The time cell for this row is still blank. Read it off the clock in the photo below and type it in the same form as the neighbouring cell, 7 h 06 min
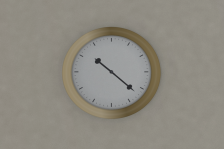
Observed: 10 h 22 min
